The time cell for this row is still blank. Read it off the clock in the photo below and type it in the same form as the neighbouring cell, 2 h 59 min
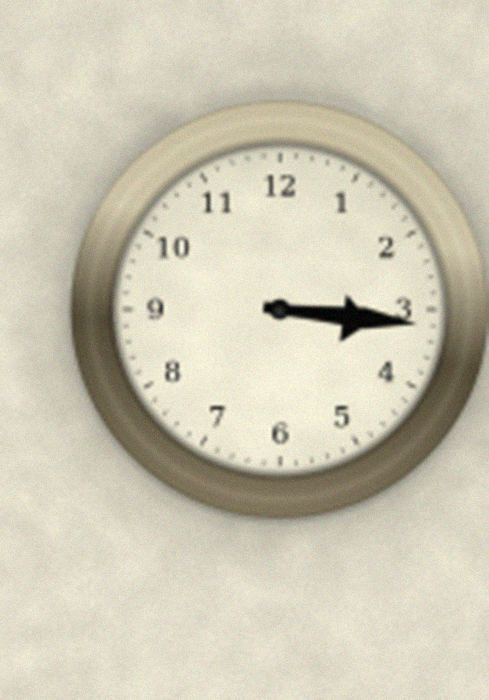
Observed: 3 h 16 min
